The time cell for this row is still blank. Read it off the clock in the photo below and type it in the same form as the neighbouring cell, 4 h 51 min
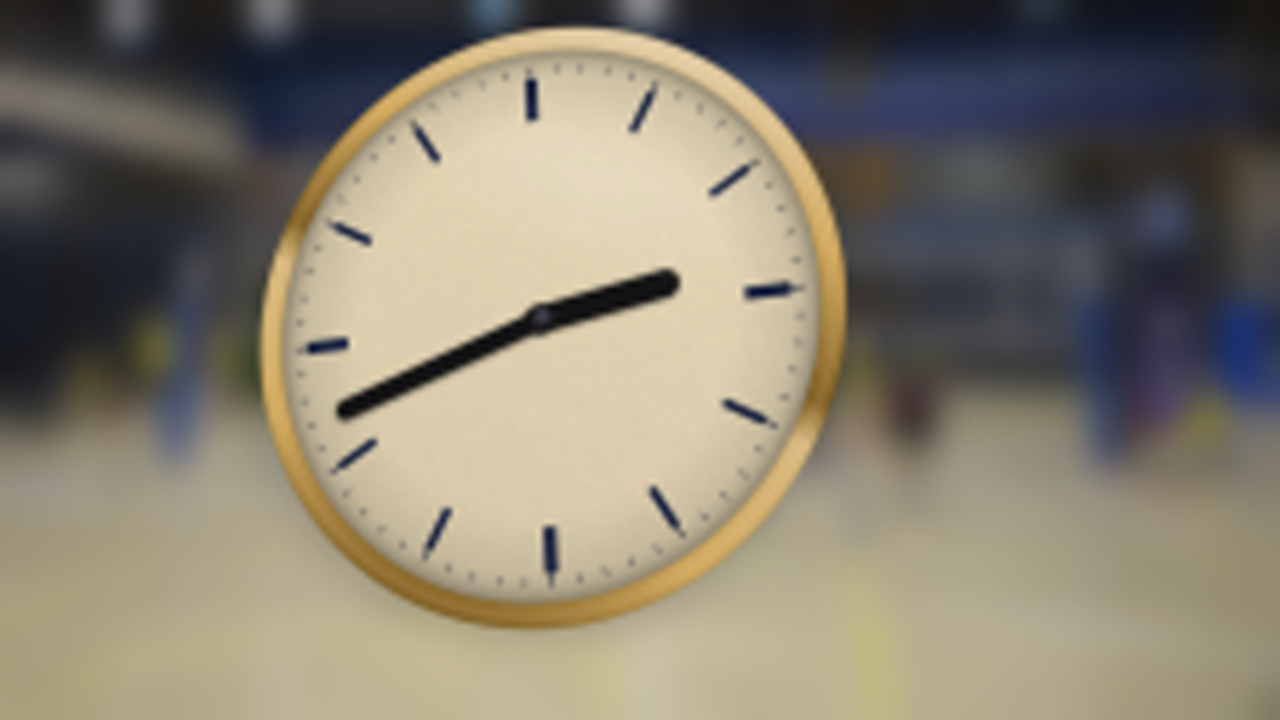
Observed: 2 h 42 min
